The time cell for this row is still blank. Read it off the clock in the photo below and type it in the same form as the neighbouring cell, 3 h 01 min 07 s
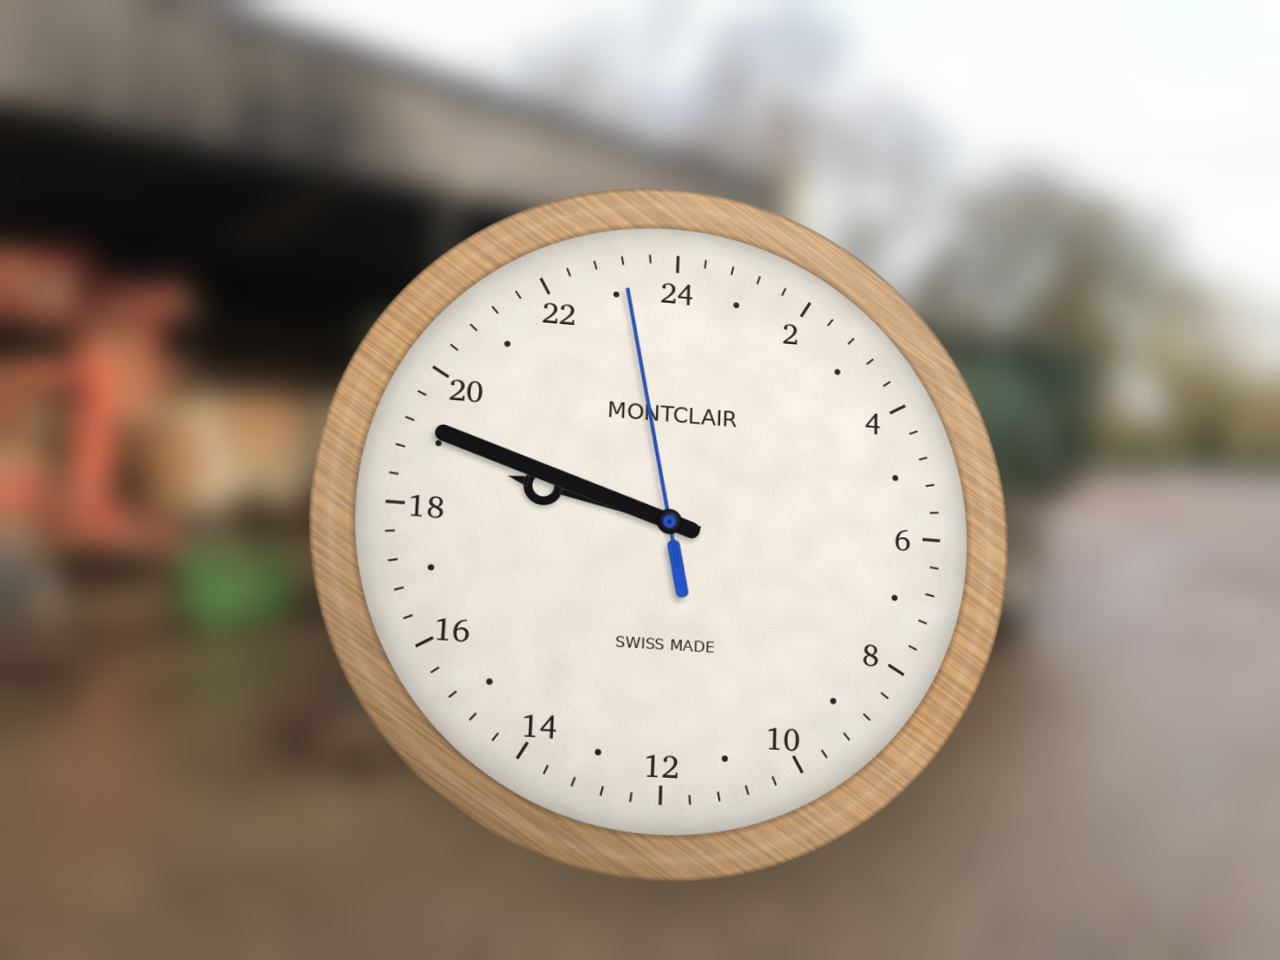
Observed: 18 h 47 min 58 s
